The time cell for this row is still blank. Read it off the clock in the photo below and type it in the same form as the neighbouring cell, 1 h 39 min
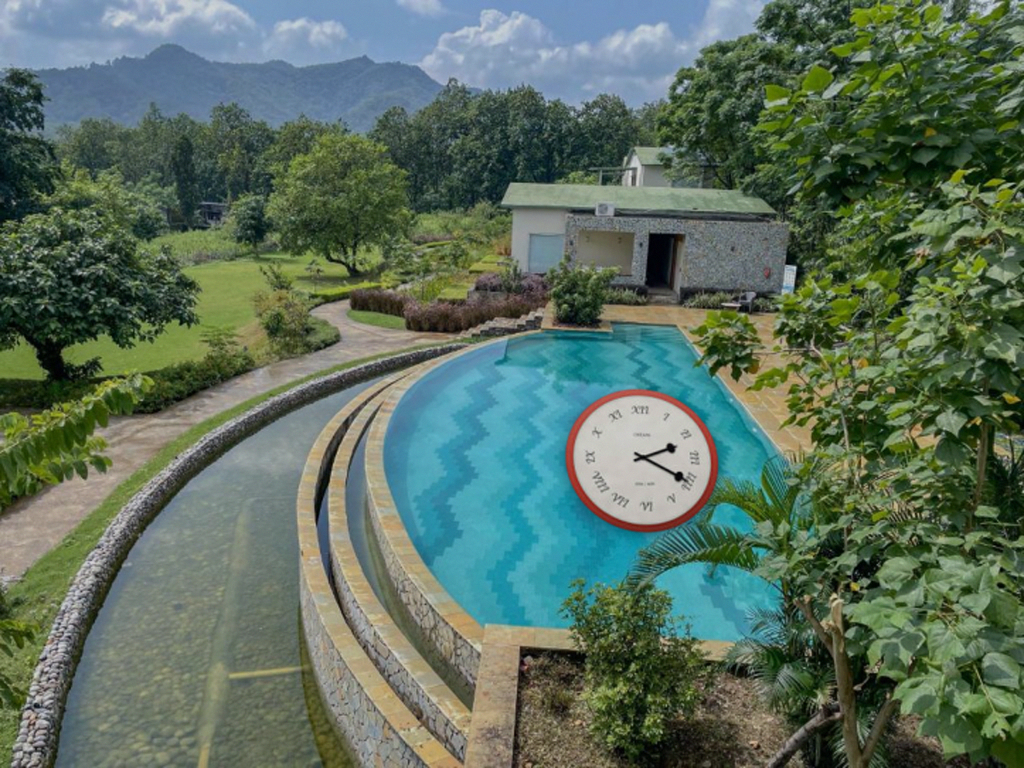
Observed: 2 h 20 min
